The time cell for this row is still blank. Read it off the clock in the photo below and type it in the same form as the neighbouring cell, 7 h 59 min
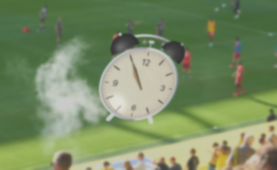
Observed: 10 h 55 min
